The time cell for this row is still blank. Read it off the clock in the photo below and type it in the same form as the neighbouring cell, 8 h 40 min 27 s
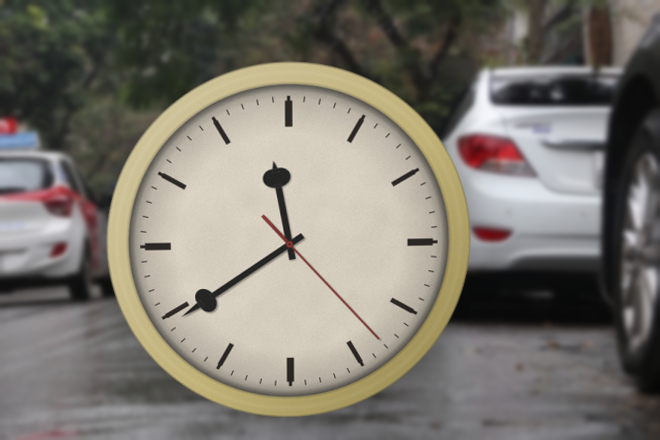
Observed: 11 h 39 min 23 s
